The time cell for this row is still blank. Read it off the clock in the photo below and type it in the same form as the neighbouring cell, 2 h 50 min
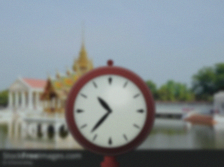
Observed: 10 h 37 min
